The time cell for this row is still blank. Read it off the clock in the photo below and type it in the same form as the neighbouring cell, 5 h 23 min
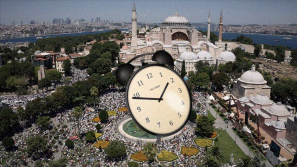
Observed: 1 h 49 min
